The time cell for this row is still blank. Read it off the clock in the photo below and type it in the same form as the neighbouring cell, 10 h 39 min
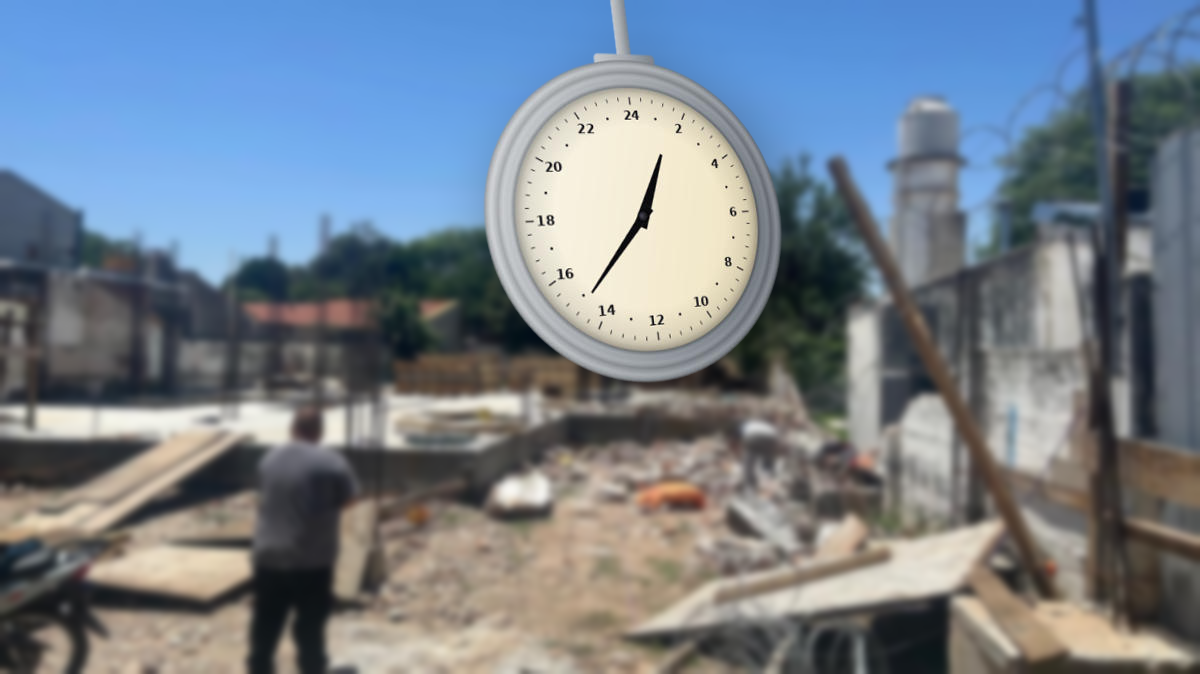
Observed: 1 h 37 min
